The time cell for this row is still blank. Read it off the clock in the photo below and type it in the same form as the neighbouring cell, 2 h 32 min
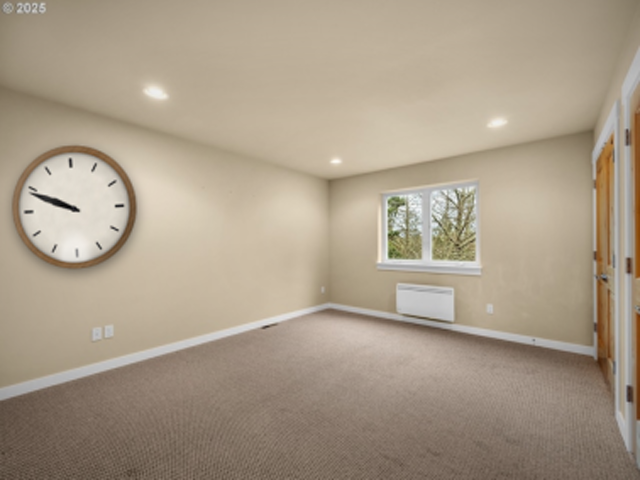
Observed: 9 h 49 min
